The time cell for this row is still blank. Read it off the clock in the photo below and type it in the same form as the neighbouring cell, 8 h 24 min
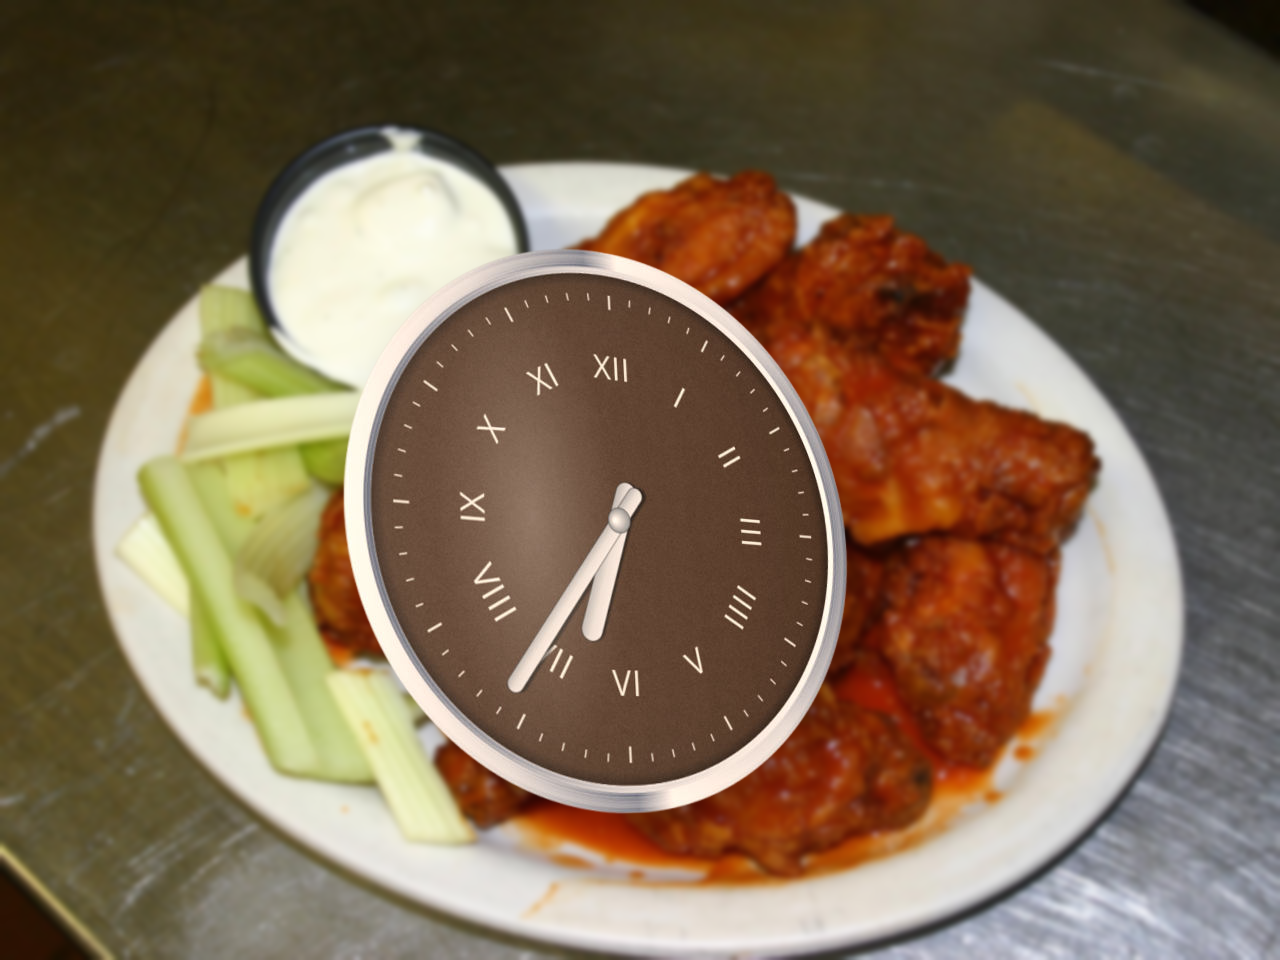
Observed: 6 h 36 min
